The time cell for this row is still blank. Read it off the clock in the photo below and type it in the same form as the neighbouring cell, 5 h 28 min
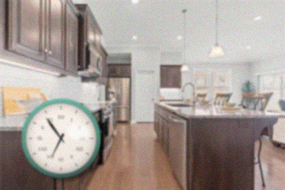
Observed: 6 h 54 min
